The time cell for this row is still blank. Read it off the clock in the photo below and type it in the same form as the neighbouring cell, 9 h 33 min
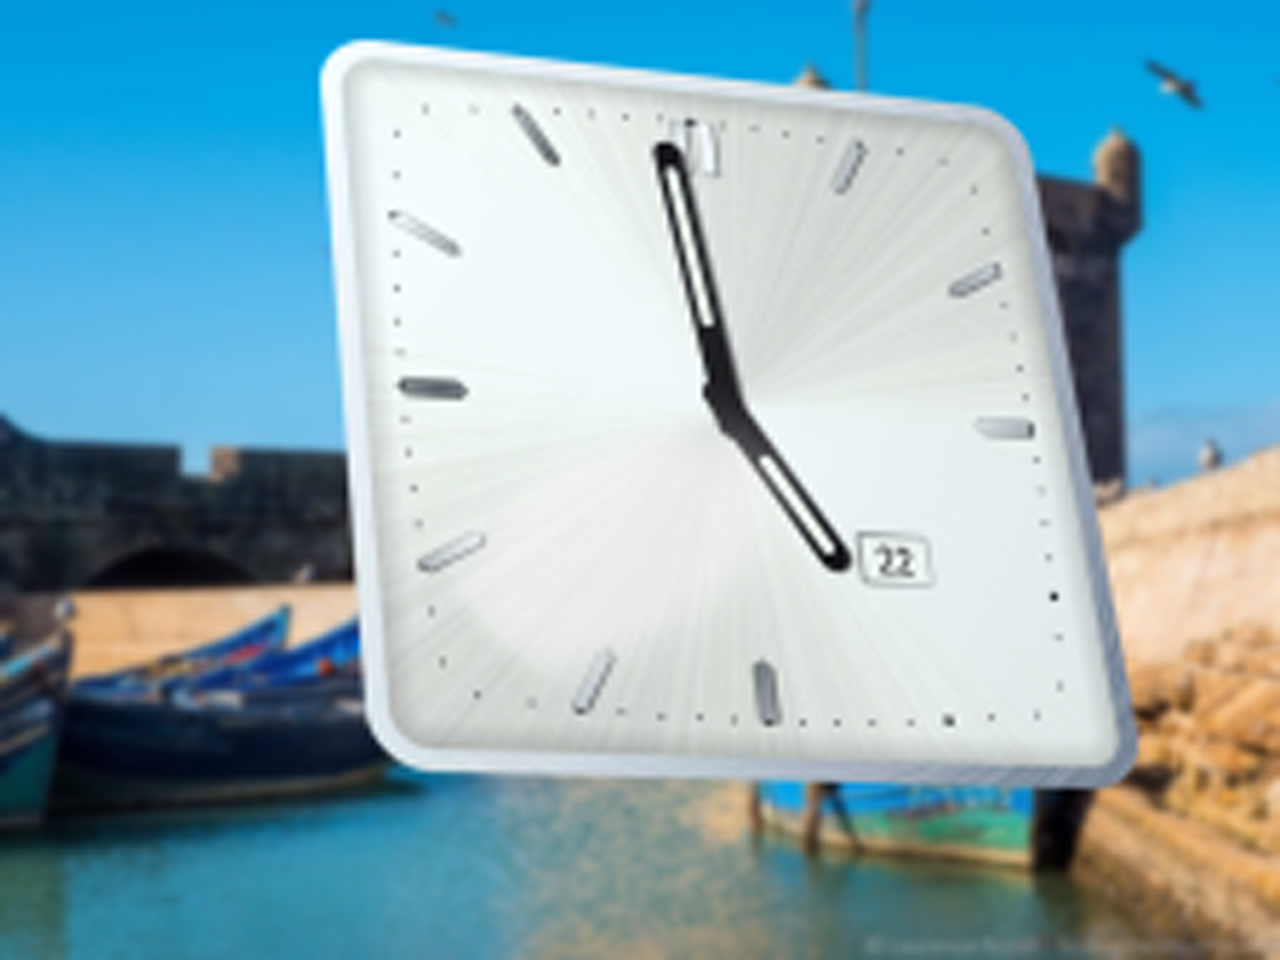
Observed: 4 h 59 min
